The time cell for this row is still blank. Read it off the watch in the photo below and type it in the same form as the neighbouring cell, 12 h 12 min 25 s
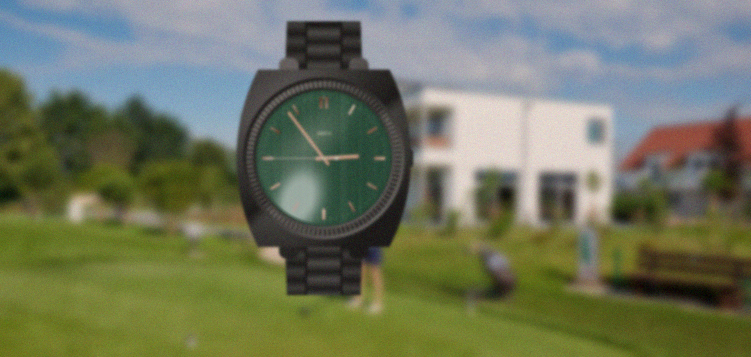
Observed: 2 h 53 min 45 s
